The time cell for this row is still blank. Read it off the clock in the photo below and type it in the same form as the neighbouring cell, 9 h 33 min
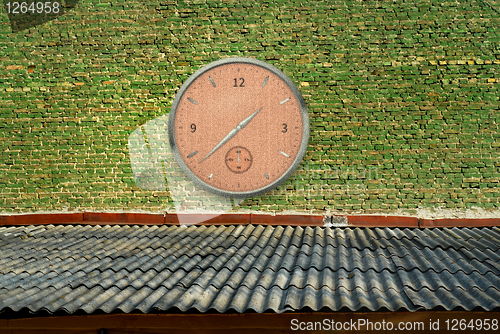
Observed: 1 h 38 min
